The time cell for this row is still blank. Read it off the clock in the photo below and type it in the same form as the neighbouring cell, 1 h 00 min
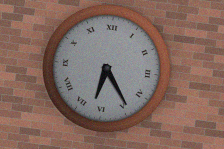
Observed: 6 h 24 min
